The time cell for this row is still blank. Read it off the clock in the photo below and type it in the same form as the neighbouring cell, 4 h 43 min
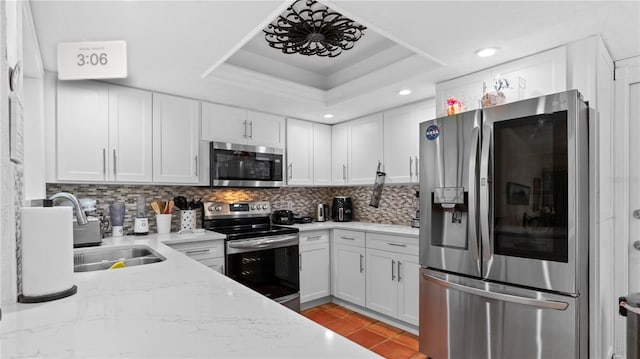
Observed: 3 h 06 min
